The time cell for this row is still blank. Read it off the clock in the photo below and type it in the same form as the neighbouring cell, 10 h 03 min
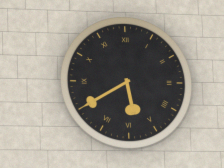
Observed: 5 h 40 min
